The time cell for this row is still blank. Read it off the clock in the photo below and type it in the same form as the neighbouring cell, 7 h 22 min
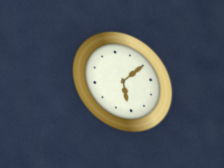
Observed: 6 h 10 min
